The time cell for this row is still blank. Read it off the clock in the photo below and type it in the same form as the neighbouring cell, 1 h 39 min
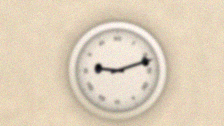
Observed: 9 h 12 min
